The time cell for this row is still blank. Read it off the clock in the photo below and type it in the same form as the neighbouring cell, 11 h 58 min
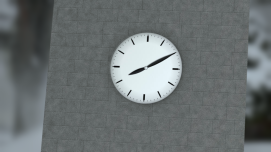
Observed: 8 h 10 min
